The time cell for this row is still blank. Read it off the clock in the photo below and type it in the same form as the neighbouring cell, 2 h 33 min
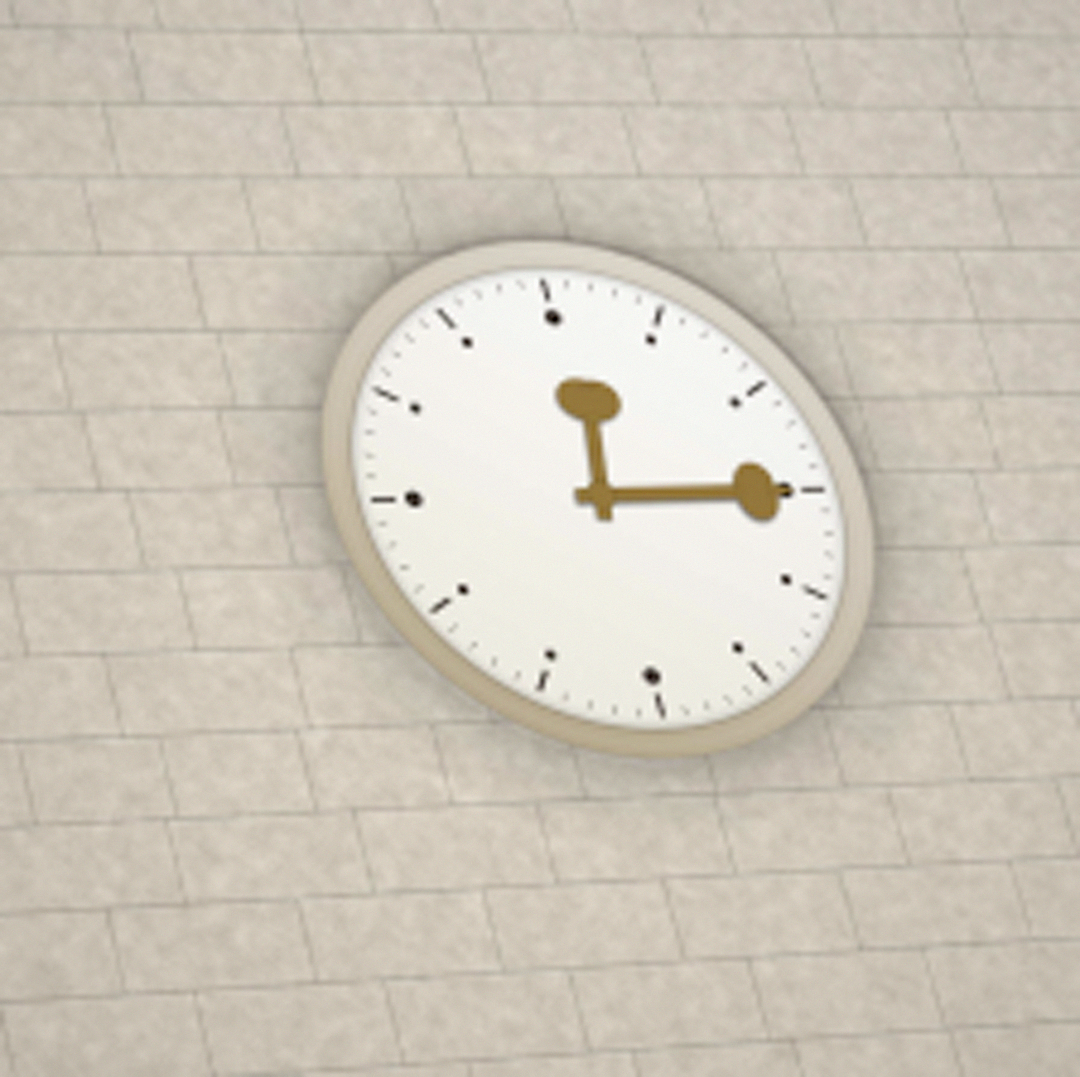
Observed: 12 h 15 min
